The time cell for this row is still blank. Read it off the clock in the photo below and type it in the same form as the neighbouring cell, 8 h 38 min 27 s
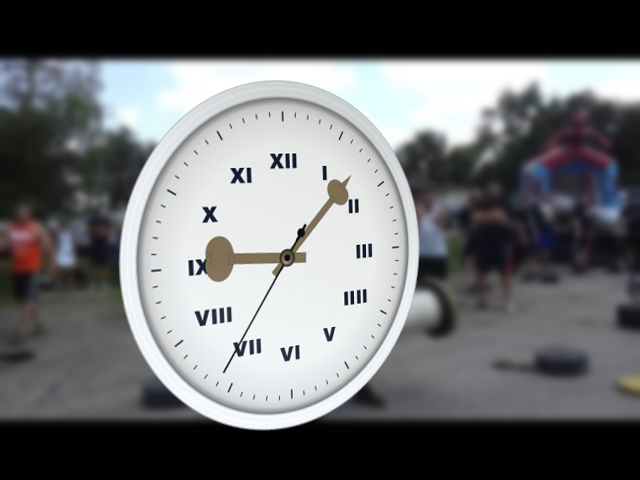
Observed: 9 h 07 min 36 s
